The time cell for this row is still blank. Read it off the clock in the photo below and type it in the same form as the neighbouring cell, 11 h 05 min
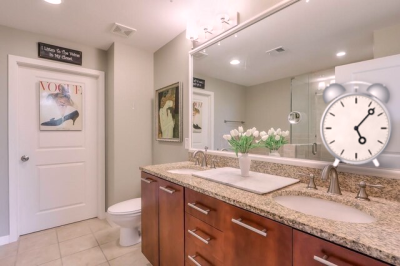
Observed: 5 h 07 min
